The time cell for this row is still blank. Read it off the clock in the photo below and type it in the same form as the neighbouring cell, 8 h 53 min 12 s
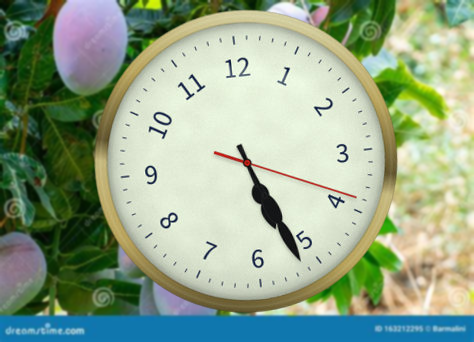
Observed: 5 h 26 min 19 s
